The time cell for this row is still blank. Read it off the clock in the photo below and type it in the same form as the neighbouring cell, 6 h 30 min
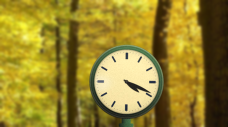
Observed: 4 h 19 min
